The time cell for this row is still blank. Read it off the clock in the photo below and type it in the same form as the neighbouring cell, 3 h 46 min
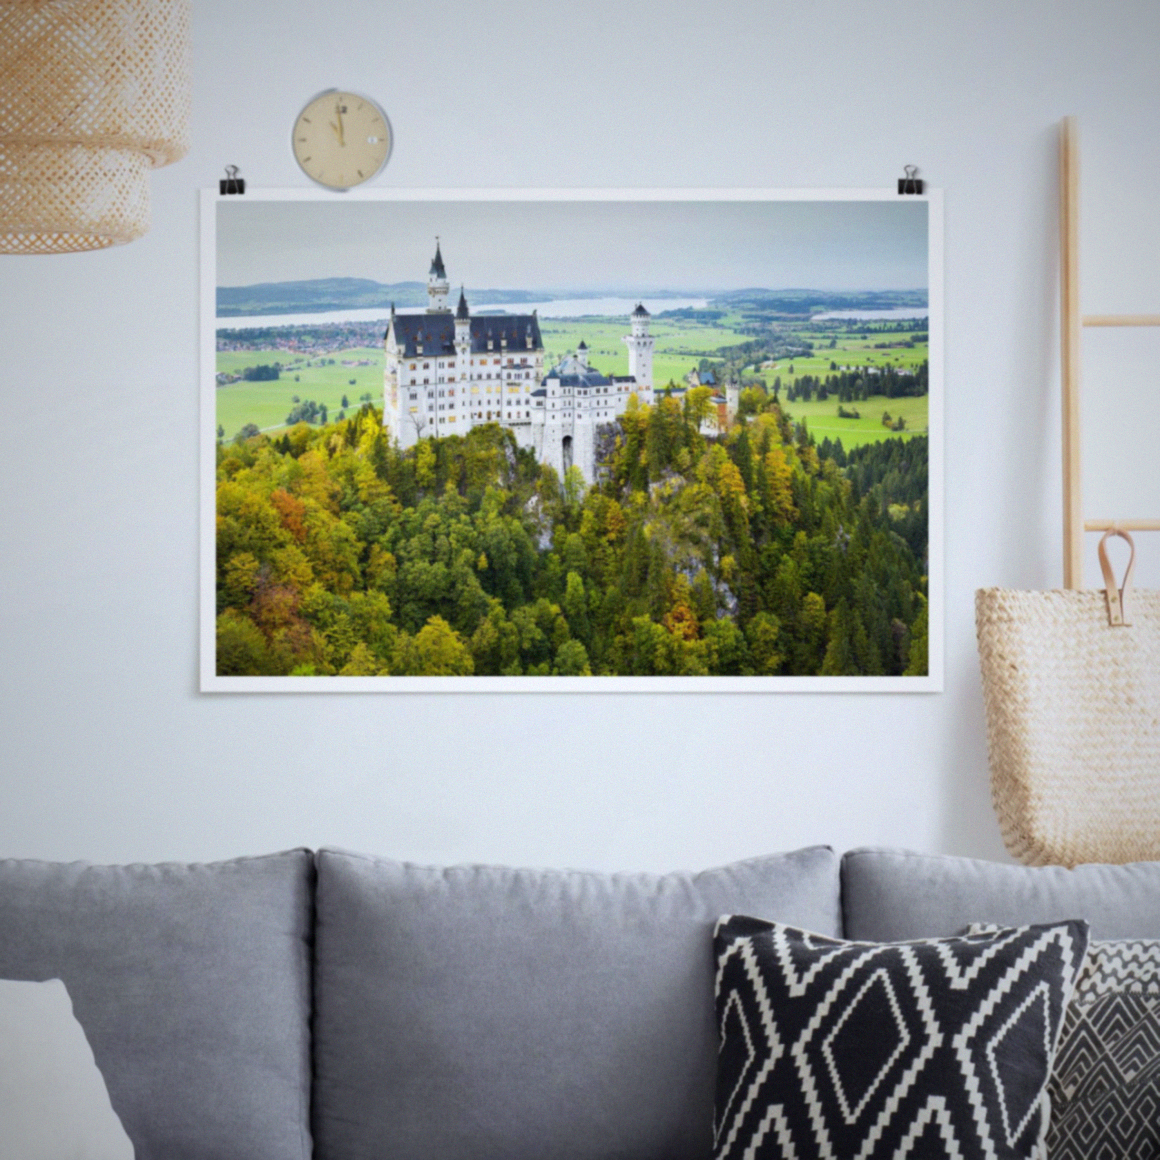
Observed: 10 h 59 min
